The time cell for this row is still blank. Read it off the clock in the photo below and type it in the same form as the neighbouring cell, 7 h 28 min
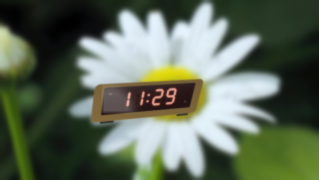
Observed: 11 h 29 min
